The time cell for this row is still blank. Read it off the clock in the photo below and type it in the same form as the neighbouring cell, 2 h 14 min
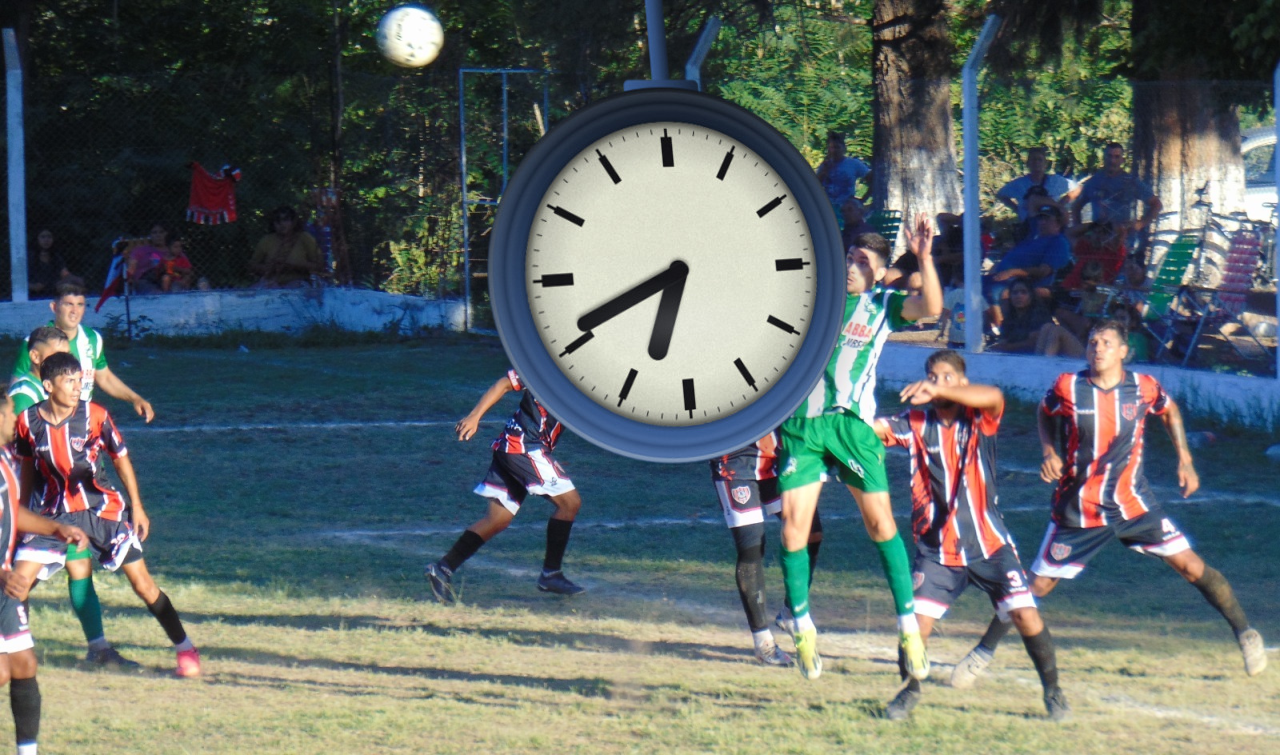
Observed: 6 h 41 min
